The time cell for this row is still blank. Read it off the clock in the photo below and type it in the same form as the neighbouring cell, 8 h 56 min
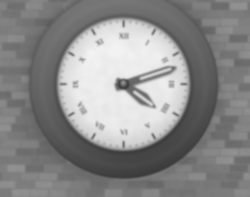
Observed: 4 h 12 min
